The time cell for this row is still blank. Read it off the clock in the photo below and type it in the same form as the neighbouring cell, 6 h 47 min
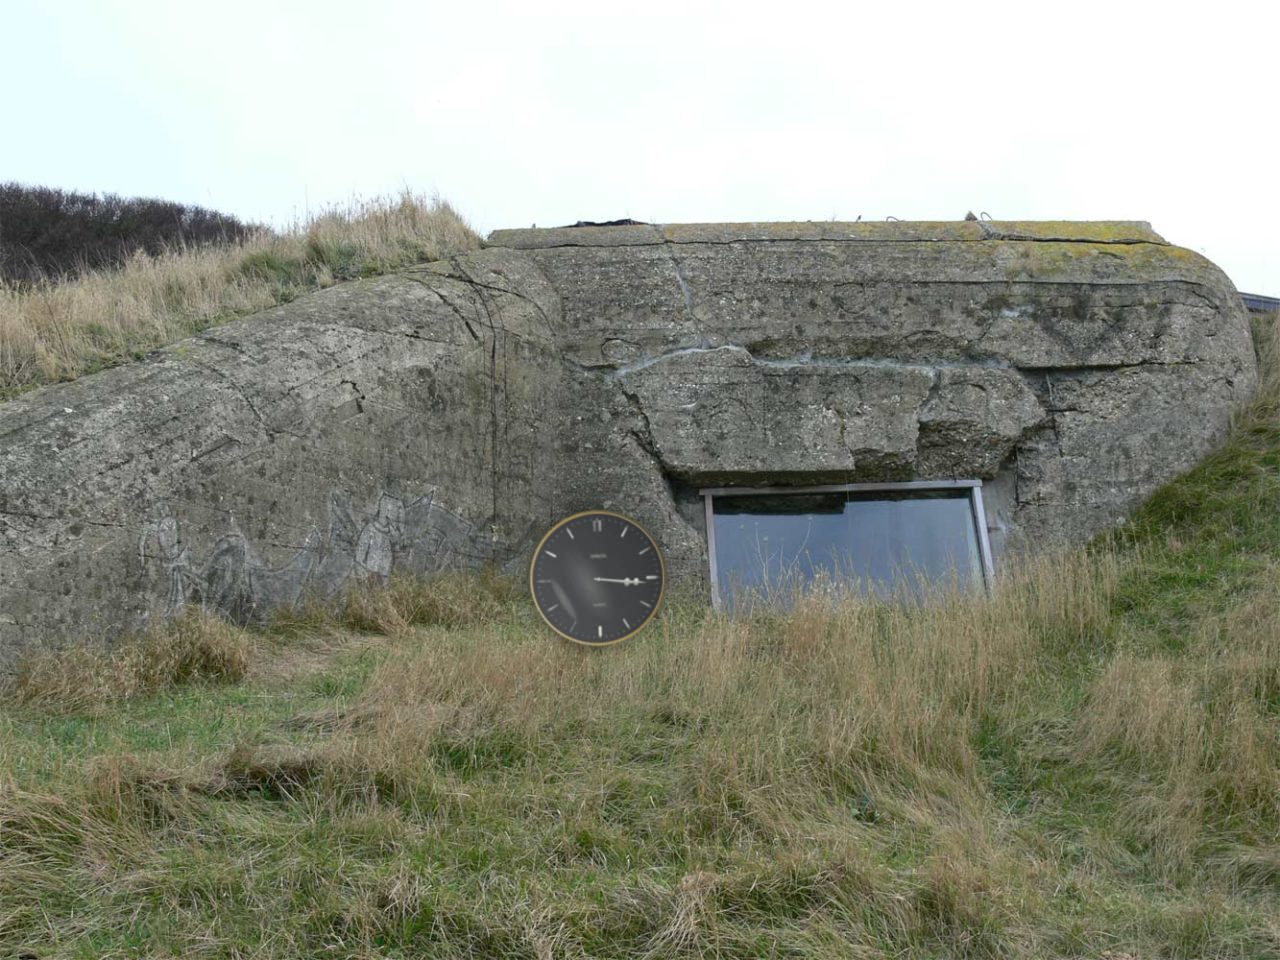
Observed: 3 h 16 min
